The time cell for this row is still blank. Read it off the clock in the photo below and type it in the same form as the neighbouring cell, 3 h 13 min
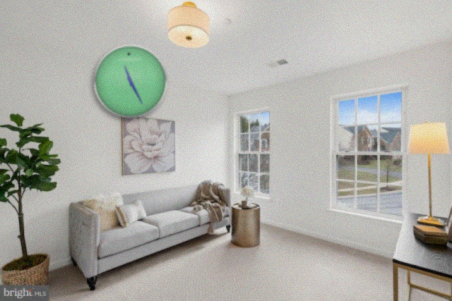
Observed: 11 h 26 min
